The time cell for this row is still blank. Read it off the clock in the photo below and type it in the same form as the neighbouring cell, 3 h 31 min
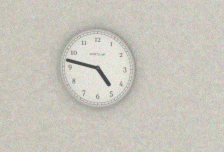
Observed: 4 h 47 min
